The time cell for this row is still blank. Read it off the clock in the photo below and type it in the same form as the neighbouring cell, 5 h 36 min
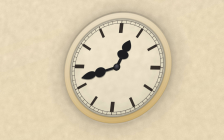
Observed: 12 h 42 min
